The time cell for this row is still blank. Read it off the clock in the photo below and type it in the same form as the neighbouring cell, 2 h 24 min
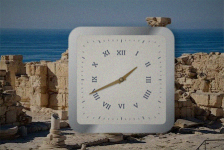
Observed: 1 h 41 min
